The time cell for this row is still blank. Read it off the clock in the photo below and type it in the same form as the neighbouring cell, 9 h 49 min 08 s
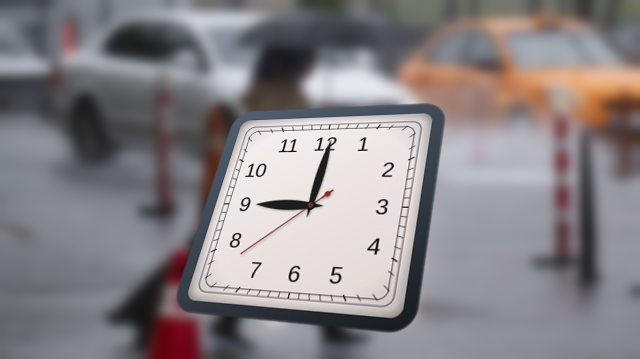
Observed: 9 h 00 min 38 s
